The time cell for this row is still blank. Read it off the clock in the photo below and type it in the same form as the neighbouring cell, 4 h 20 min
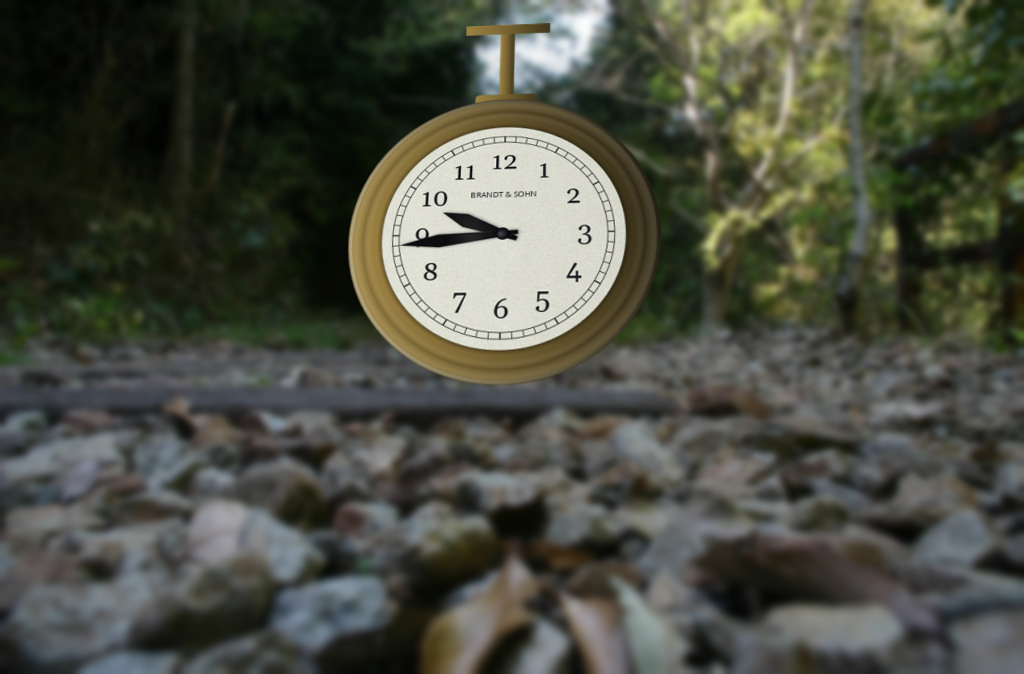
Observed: 9 h 44 min
